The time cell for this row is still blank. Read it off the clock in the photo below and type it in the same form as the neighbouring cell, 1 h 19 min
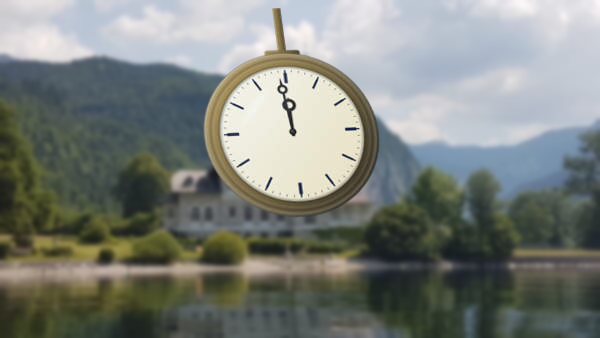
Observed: 11 h 59 min
